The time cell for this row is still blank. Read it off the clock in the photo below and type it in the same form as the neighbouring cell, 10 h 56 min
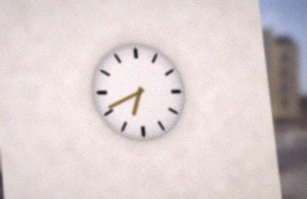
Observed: 6 h 41 min
